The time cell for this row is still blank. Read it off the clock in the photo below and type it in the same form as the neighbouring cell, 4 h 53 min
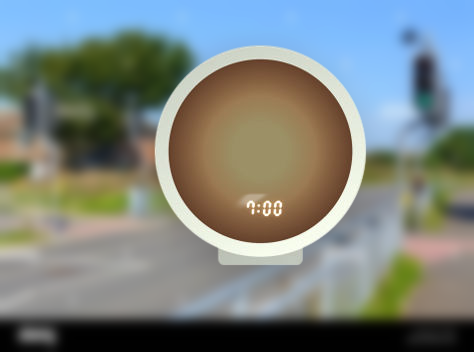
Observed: 7 h 00 min
